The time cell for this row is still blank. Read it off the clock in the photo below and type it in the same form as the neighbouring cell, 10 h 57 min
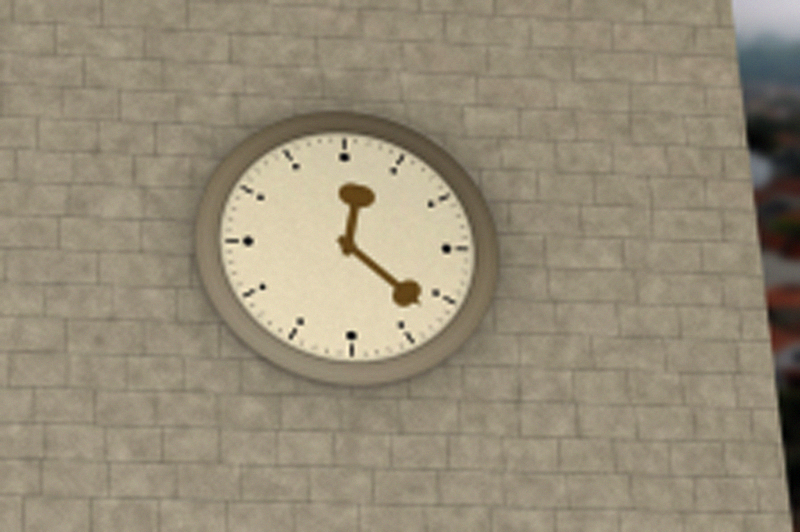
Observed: 12 h 22 min
